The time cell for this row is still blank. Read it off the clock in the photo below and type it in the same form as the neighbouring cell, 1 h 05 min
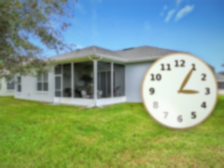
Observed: 3 h 05 min
